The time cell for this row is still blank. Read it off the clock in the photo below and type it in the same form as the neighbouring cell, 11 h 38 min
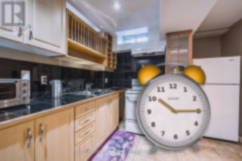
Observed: 10 h 15 min
